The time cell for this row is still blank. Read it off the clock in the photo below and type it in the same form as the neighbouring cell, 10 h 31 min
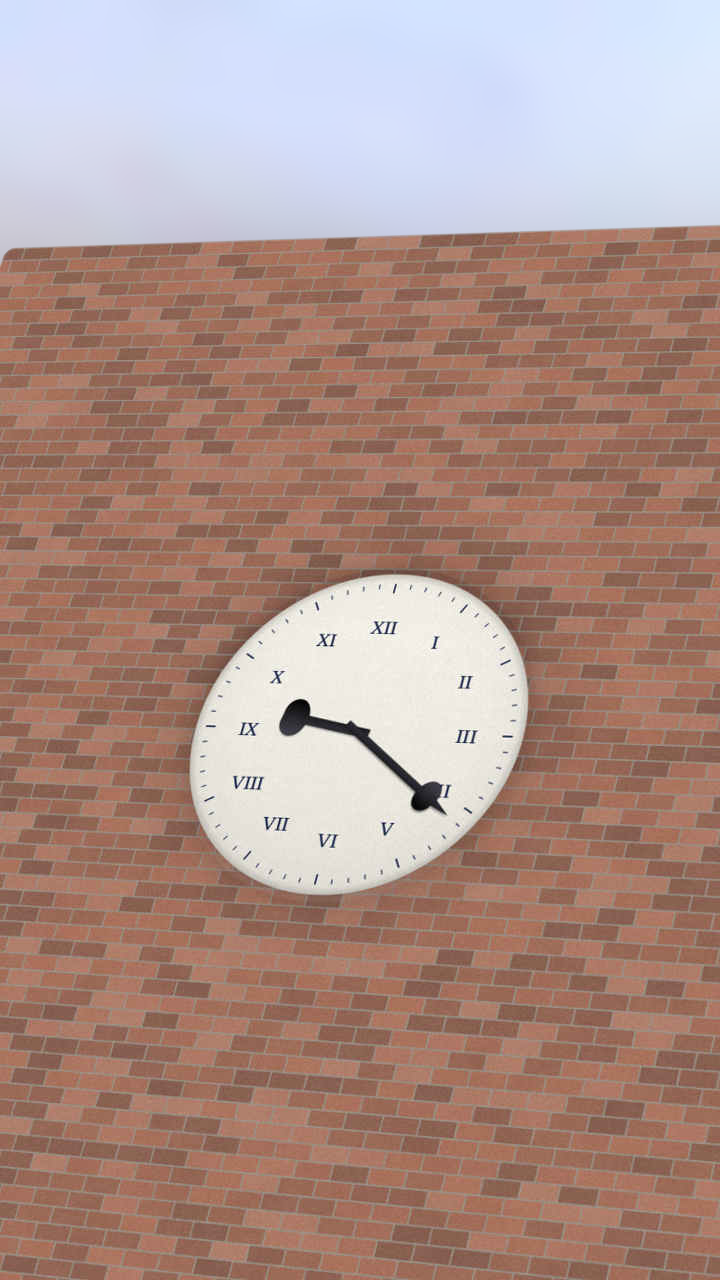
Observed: 9 h 21 min
